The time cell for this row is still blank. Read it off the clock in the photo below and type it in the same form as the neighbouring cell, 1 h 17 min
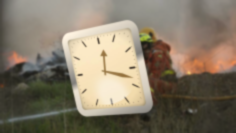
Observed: 12 h 18 min
